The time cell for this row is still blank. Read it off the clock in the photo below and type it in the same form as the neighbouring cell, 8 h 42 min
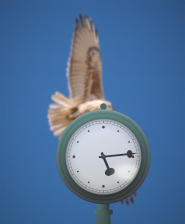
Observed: 5 h 14 min
